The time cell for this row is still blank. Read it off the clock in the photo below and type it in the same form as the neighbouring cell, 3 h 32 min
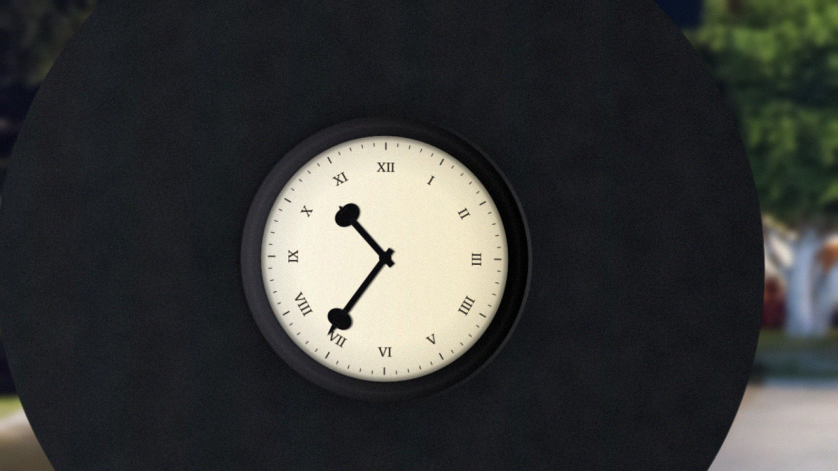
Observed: 10 h 36 min
